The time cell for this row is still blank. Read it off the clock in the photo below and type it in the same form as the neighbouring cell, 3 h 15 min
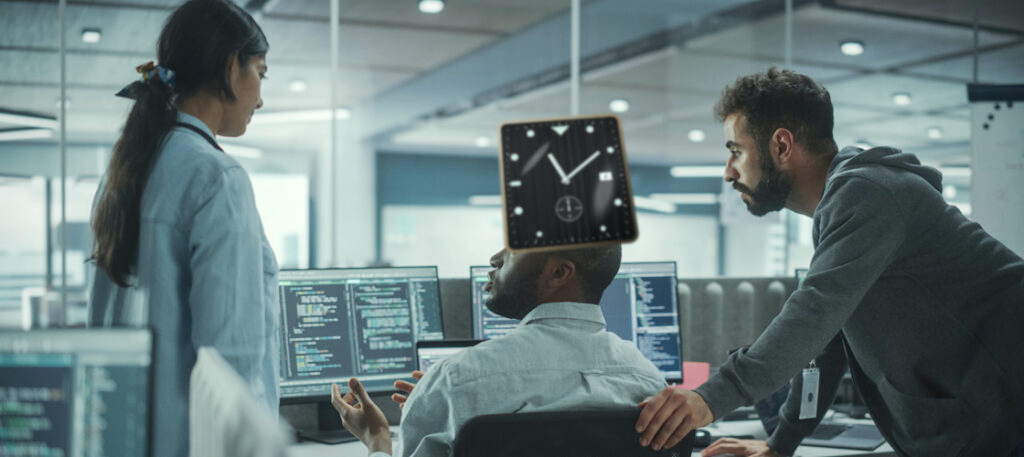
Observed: 11 h 09 min
